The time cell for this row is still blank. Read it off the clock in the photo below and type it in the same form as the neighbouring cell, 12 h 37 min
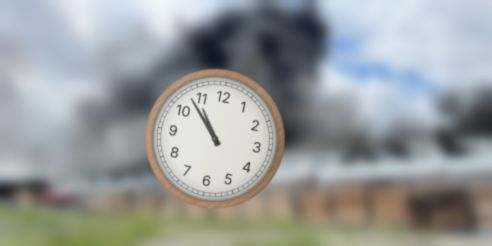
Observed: 10 h 53 min
